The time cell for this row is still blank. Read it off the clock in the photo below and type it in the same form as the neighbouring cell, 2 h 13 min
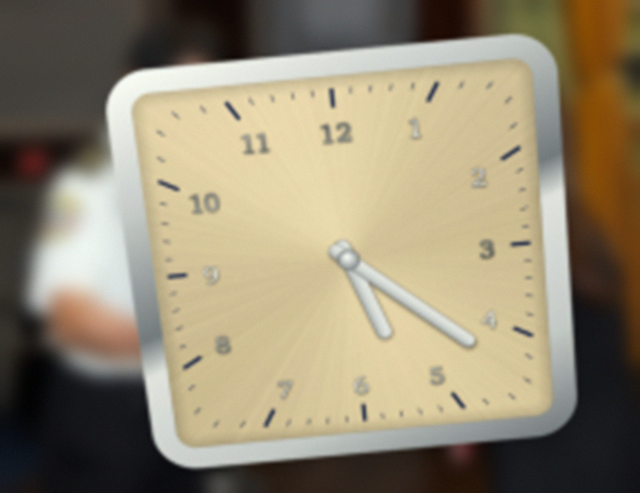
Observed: 5 h 22 min
